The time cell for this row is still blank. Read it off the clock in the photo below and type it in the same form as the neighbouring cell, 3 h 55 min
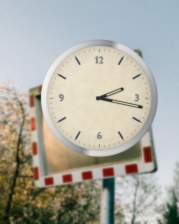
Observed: 2 h 17 min
